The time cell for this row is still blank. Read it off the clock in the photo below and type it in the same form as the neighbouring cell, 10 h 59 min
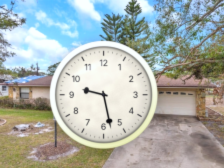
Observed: 9 h 28 min
